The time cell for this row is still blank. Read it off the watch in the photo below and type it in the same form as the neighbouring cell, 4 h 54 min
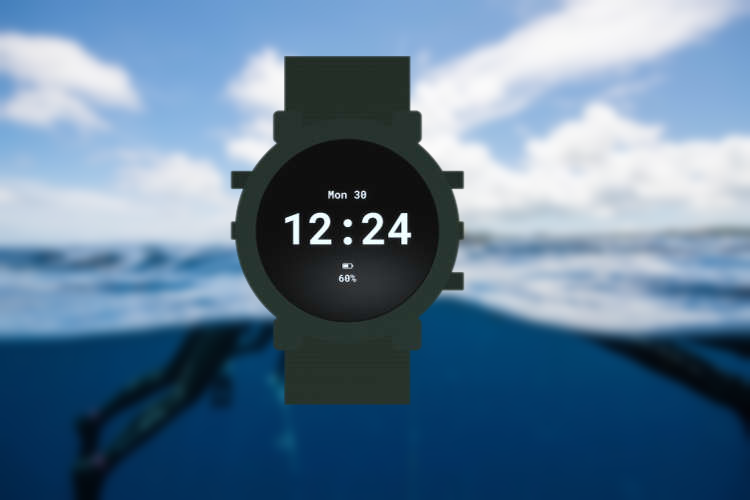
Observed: 12 h 24 min
